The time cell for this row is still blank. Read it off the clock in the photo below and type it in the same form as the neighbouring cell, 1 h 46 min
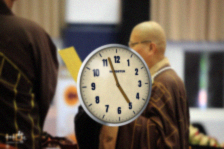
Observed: 4 h 57 min
